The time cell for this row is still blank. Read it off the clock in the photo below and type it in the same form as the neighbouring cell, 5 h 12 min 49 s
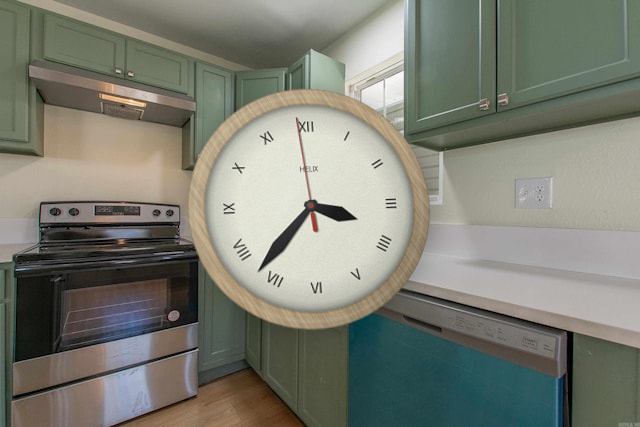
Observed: 3 h 36 min 59 s
